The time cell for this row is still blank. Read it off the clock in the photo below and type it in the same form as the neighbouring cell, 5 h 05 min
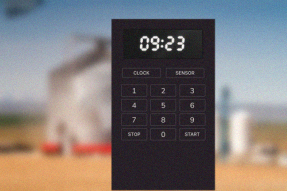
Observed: 9 h 23 min
